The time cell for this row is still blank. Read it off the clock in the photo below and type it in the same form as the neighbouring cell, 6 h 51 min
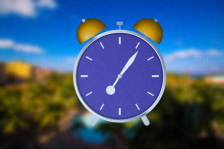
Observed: 7 h 06 min
